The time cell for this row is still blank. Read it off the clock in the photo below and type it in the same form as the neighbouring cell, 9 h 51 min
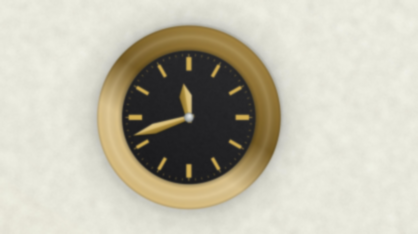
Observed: 11 h 42 min
